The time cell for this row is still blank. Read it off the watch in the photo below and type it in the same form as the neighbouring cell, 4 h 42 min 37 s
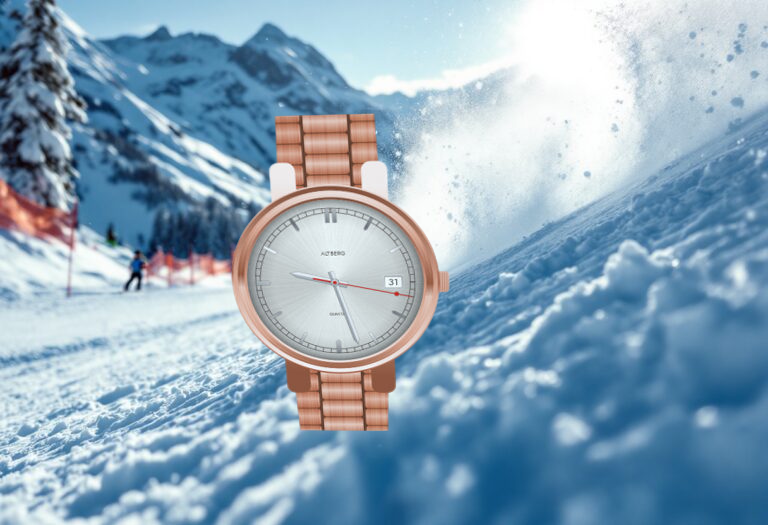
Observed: 9 h 27 min 17 s
